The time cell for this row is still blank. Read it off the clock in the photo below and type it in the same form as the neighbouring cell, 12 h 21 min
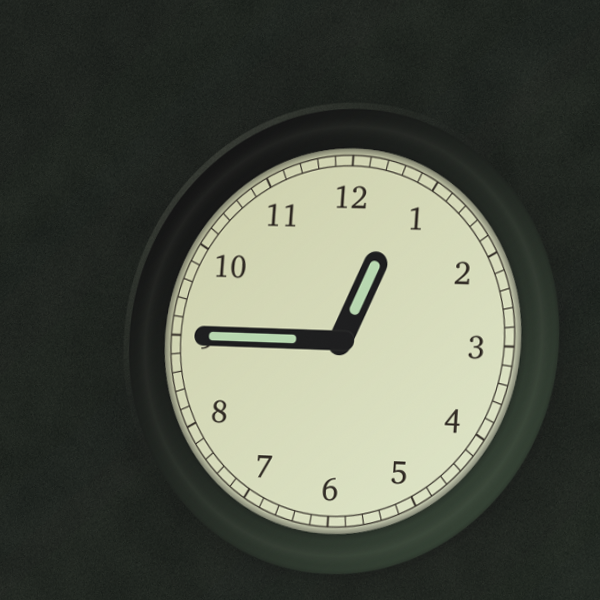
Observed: 12 h 45 min
